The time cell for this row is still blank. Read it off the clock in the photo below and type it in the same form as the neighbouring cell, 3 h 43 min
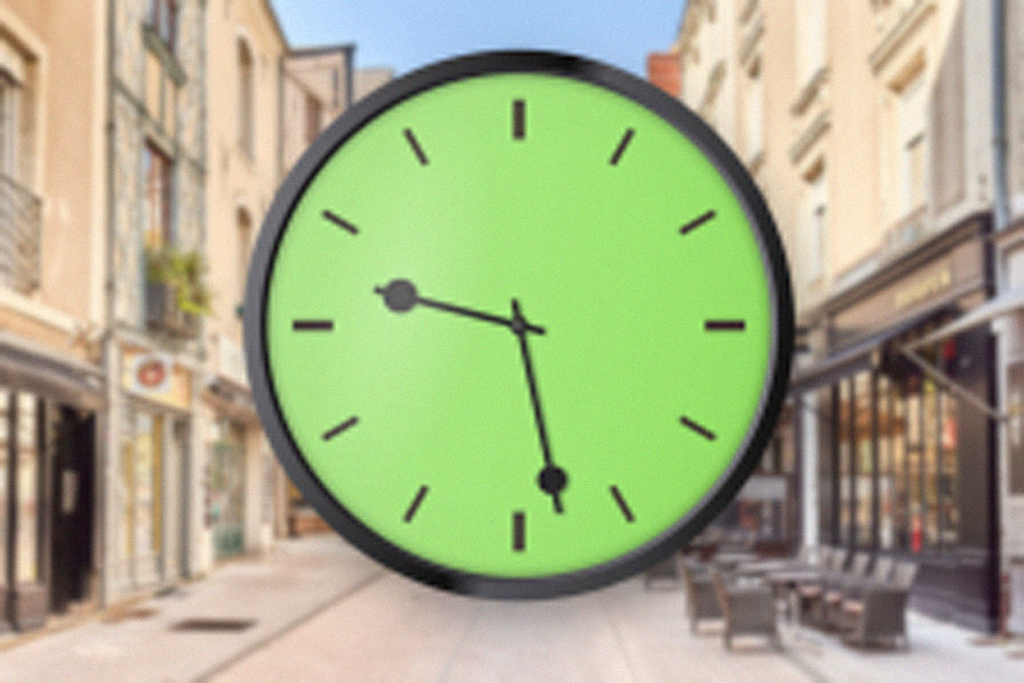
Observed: 9 h 28 min
